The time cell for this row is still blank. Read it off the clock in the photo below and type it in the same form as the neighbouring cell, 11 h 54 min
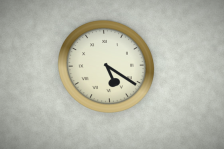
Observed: 5 h 21 min
